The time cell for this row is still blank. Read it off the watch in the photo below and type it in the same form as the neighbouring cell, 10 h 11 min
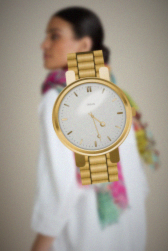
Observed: 4 h 28 min
